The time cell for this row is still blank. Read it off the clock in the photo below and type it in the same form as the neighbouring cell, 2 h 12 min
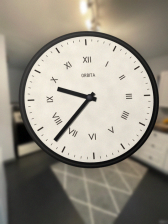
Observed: 9 h 37 min
